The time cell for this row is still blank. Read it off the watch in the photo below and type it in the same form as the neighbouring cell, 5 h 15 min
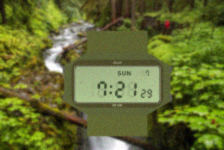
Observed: 7 h 21 min
